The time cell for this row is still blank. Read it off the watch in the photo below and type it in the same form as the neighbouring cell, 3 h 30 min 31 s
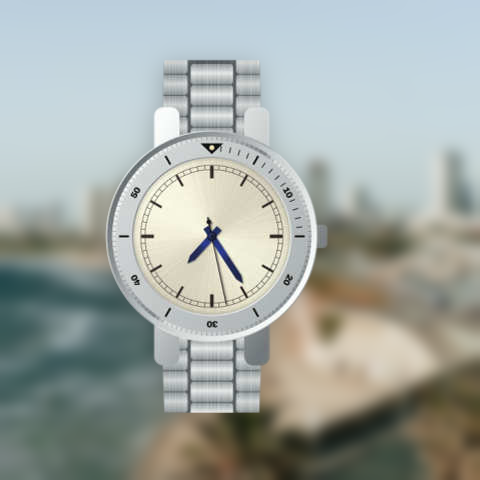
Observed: 7 h 24 min 28 s
